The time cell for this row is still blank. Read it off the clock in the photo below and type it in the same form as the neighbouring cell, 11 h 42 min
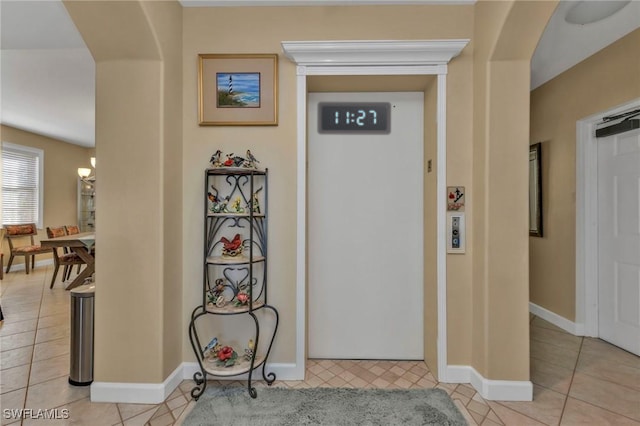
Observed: 11 h 27 min
